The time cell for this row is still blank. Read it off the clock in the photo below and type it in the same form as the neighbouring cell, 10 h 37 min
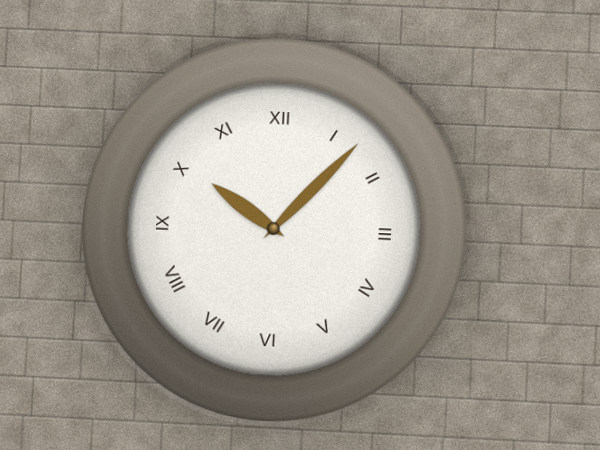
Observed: 10 h 07 min
